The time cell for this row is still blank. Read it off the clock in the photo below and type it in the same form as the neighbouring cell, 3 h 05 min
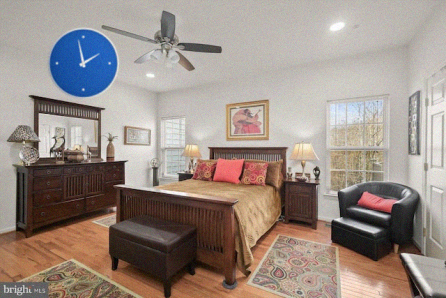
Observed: 1 h 58 min
